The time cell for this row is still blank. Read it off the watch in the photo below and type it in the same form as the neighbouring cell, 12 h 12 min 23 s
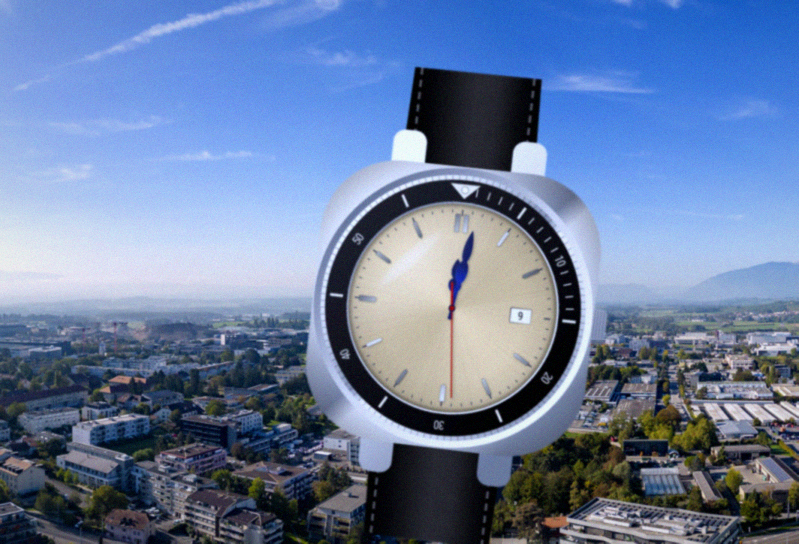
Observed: 12 h 01 min 29 s
